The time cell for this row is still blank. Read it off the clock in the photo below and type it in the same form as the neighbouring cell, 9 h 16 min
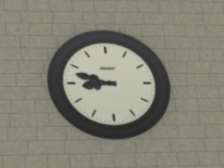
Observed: 8 h 48 min
